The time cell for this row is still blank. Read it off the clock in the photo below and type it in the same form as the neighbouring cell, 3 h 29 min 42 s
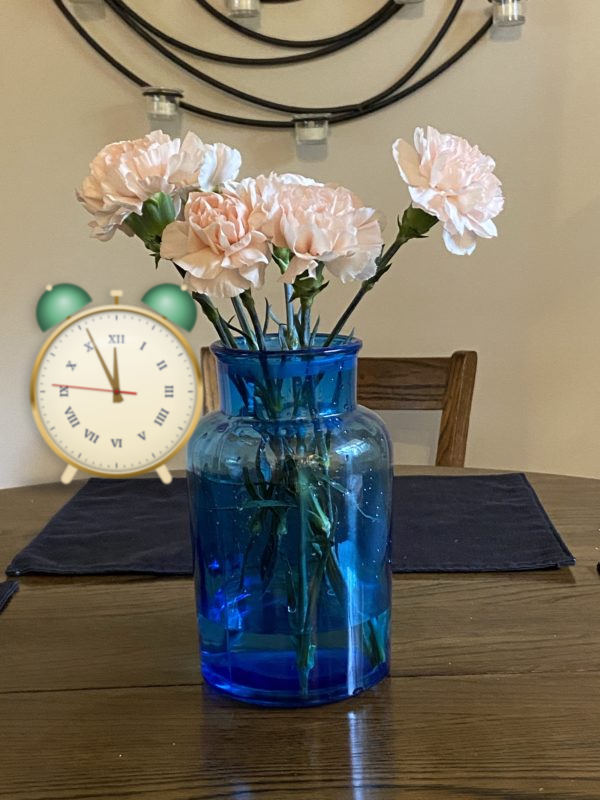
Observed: 11 h 55 min 46 s
